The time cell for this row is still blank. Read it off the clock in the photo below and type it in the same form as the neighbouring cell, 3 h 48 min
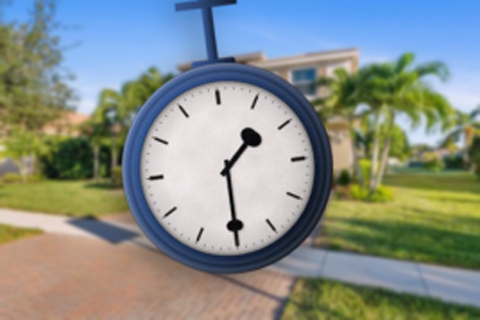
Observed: 1 h 30 min
